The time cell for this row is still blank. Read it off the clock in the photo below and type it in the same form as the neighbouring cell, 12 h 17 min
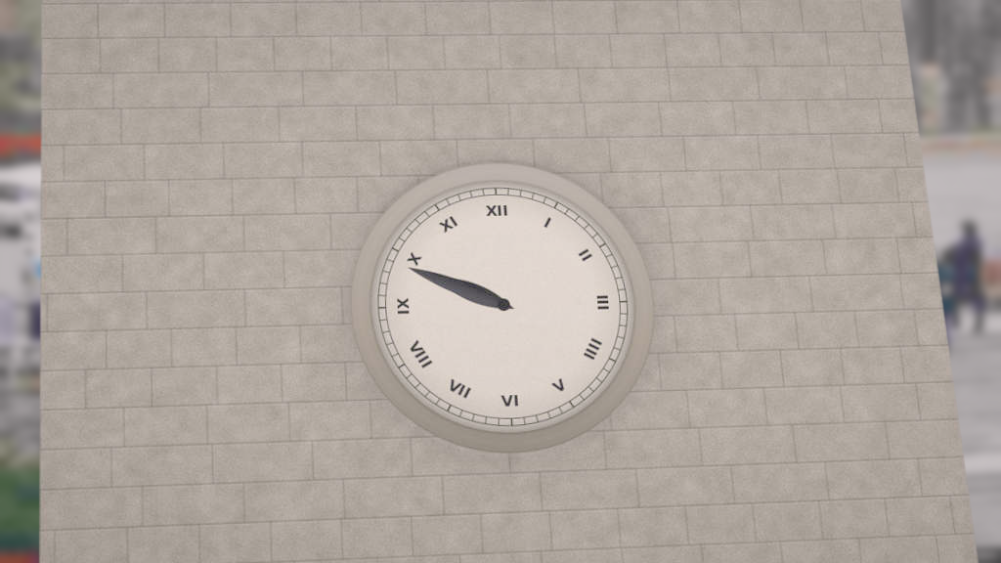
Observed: 9 h 49 min
